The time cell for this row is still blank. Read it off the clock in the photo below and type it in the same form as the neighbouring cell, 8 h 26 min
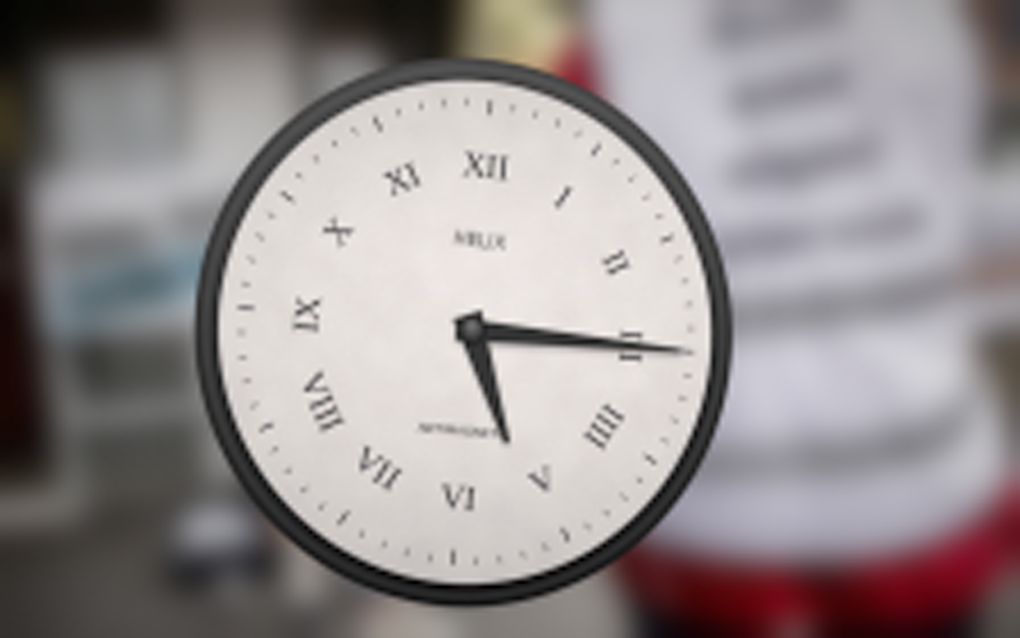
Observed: 5 h 15 min
